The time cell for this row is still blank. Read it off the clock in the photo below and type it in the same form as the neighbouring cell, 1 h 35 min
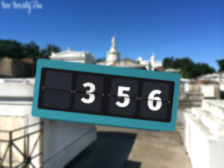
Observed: 3 h 56 min
